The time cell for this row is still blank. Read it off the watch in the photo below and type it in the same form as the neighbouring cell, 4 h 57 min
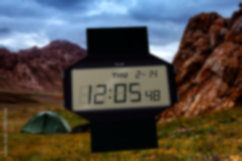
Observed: 12 h 05 min
